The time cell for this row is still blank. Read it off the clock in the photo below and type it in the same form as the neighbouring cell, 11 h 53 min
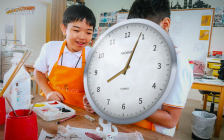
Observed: 8 h 04 min
